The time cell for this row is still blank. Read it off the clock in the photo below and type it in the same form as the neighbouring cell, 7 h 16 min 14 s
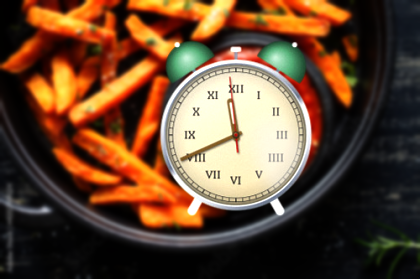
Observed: 11 h 40 min 59 s
